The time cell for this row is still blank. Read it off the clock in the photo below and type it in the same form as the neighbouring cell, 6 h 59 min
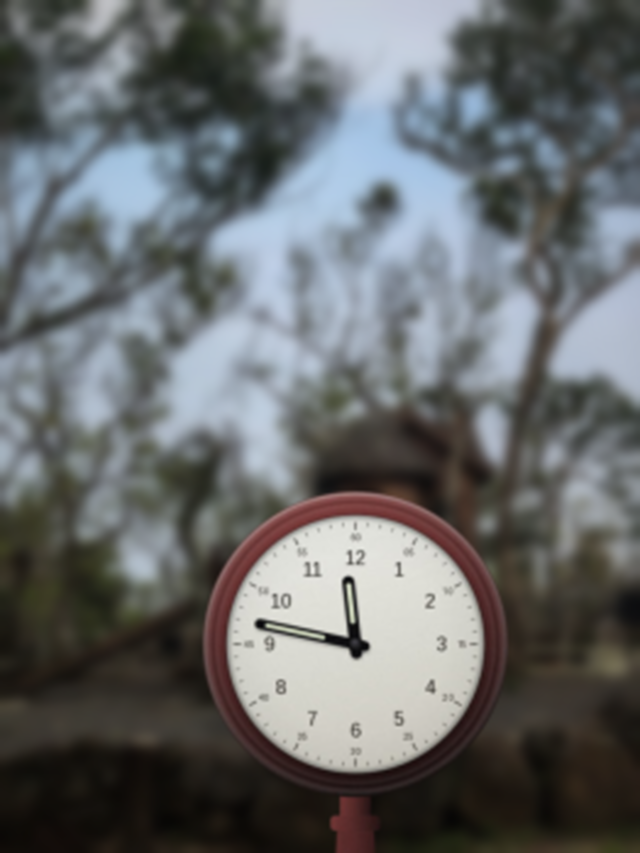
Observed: 11 h 47 min
